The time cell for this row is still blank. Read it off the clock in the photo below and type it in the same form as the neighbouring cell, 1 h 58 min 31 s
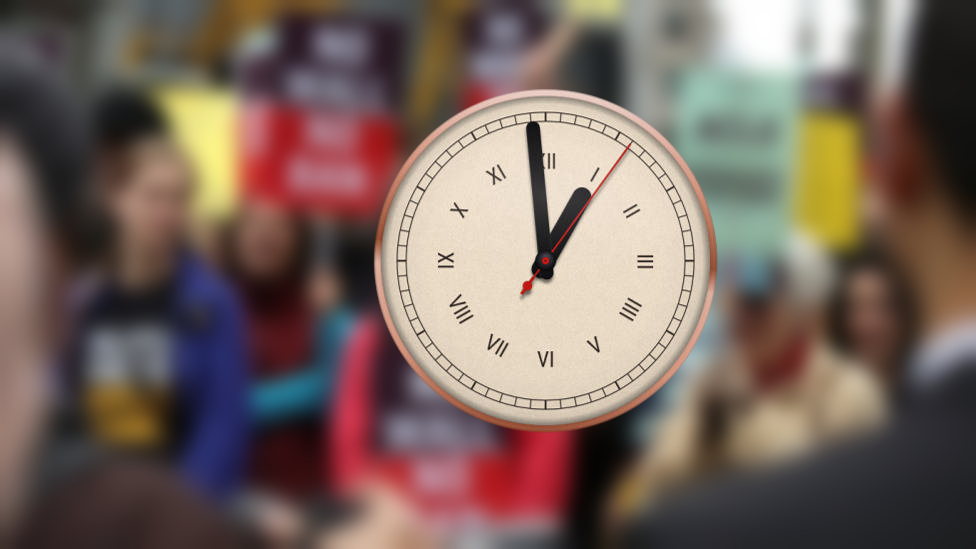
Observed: 12 h 59 min 06 s
